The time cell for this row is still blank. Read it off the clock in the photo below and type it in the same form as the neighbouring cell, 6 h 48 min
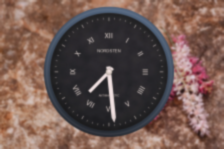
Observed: 7 h 29 min
